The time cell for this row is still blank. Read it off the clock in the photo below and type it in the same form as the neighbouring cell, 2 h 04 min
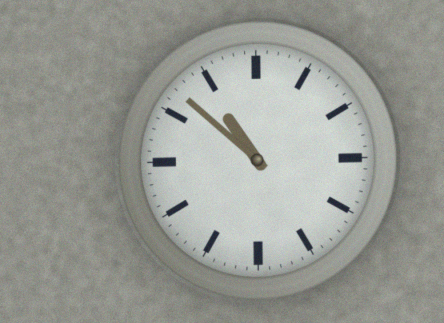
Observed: 10 h 52 min
